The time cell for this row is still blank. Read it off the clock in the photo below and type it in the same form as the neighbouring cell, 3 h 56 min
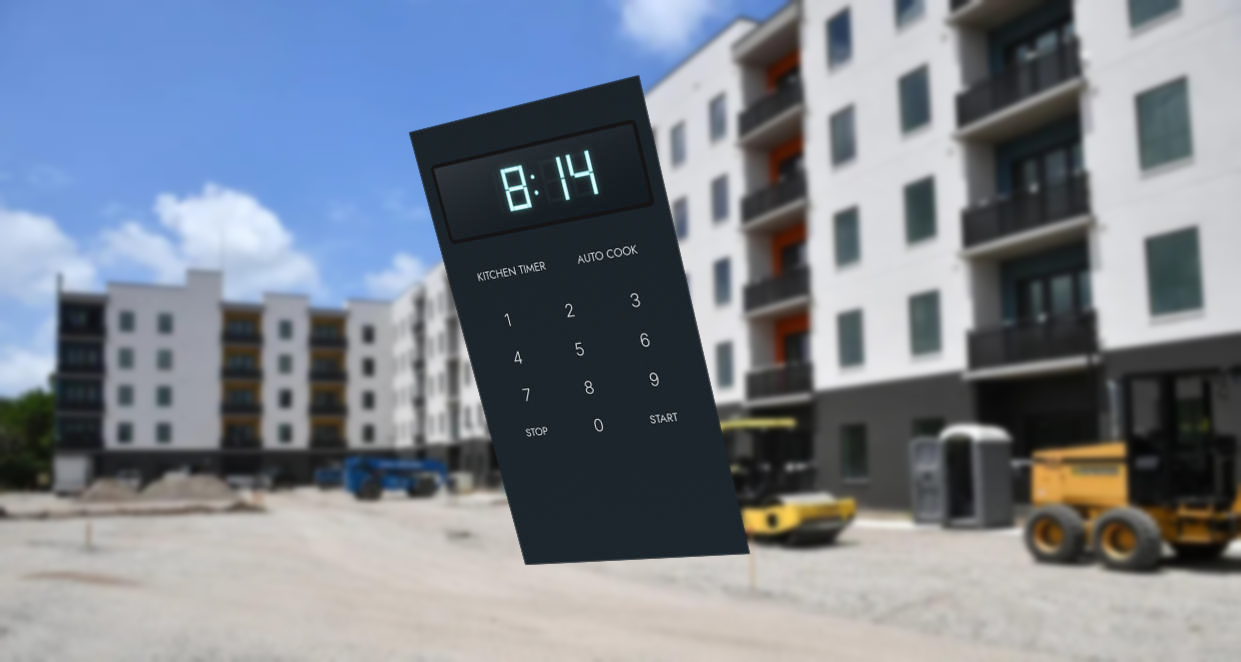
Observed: 8 h 14 min
